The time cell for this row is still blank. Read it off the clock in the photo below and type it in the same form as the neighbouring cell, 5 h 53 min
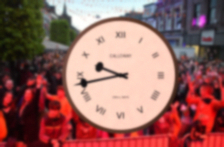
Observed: 9 h 43 min
